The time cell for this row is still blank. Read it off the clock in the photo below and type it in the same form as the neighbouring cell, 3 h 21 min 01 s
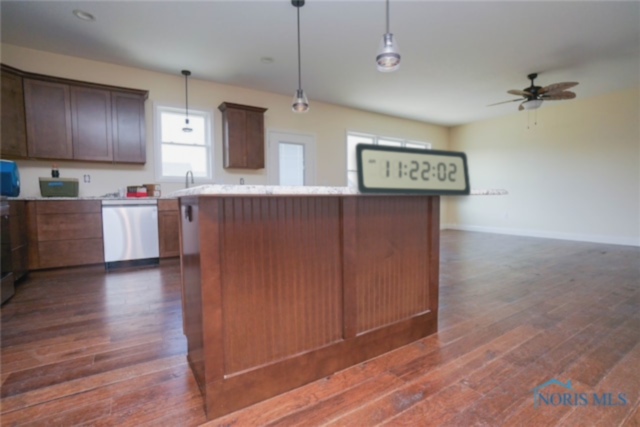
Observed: 11 h 22 min 02 s
